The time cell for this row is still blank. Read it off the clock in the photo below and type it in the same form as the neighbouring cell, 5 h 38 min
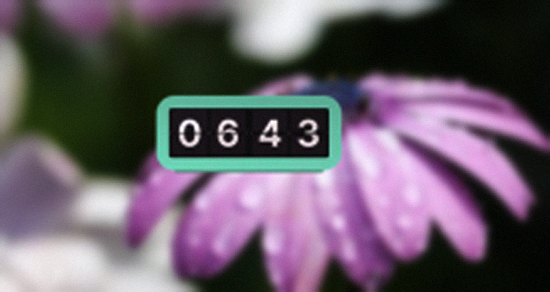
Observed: 6 h 43 min
